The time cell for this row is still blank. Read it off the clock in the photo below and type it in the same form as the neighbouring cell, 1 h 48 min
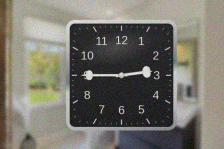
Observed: 2 h 45 min
